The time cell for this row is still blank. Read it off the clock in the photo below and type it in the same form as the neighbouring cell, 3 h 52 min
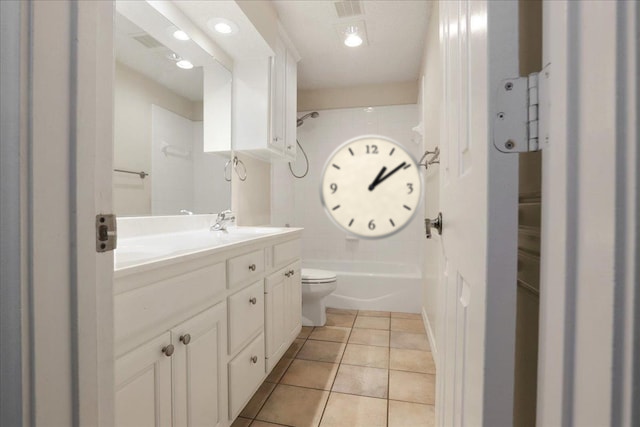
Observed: 1 h 09 min
